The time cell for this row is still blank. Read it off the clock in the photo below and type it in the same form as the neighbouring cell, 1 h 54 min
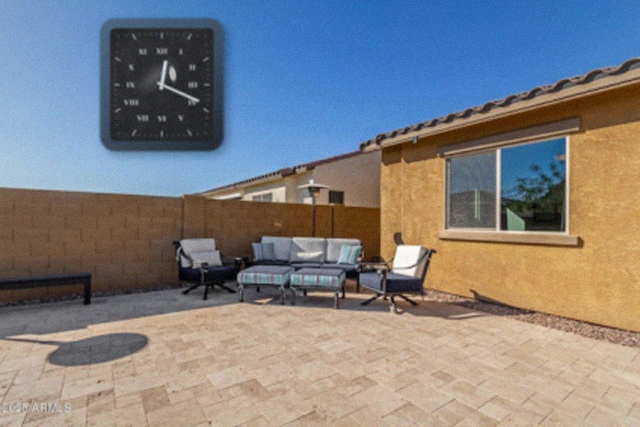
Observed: 12 h 19 min
